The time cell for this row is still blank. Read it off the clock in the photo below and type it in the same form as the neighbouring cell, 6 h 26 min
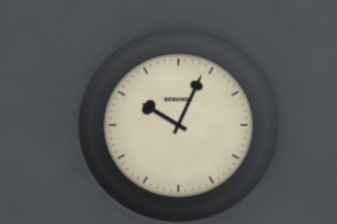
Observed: 10 h 04 min
